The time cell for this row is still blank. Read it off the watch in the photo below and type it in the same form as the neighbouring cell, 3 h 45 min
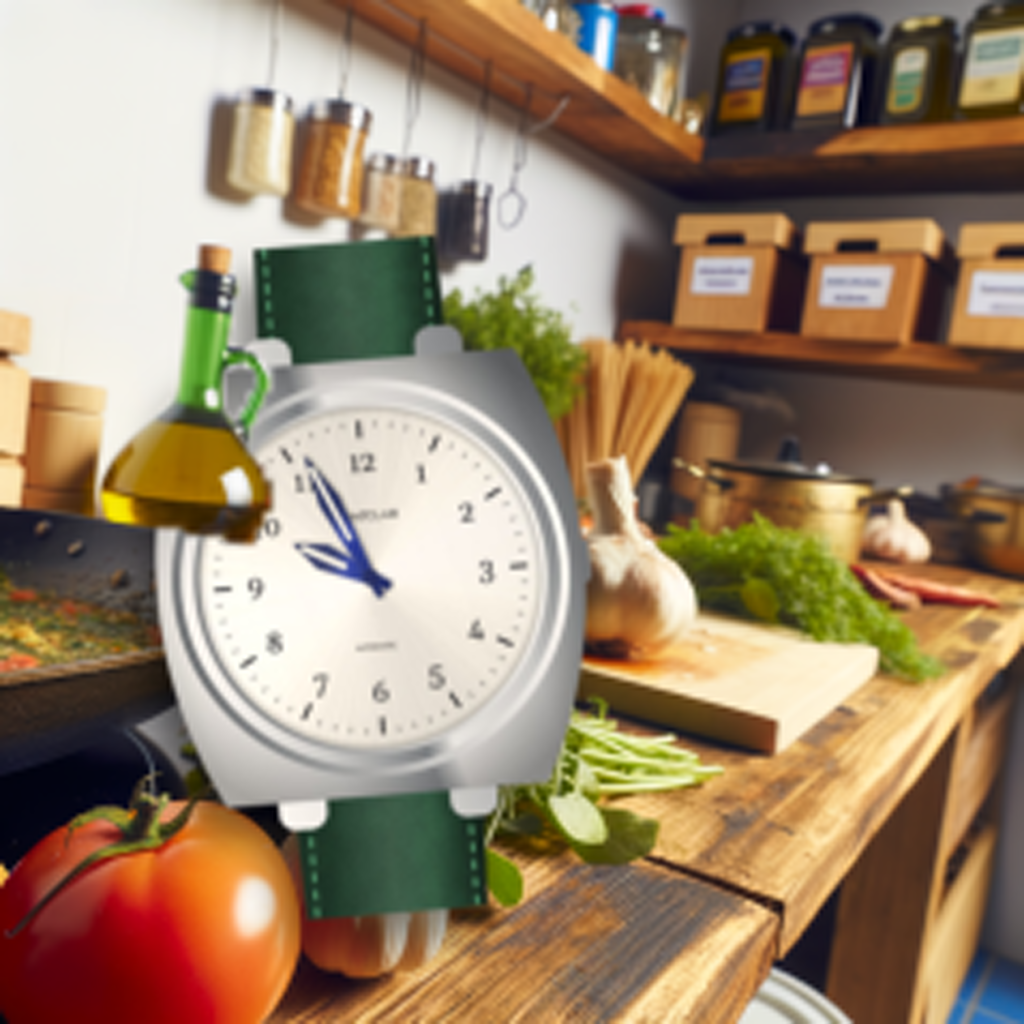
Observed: 9 h 56 min
